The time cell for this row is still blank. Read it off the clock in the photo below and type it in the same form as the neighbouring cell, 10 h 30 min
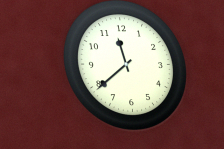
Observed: 11 h 39 min
